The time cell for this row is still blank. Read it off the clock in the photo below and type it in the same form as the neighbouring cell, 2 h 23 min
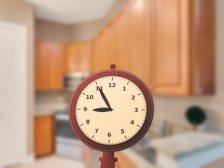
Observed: 8 h 55 min
